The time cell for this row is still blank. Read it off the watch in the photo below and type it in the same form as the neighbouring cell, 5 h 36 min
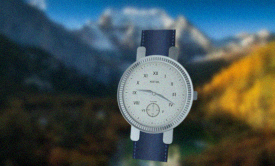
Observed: 9 h 19 min
